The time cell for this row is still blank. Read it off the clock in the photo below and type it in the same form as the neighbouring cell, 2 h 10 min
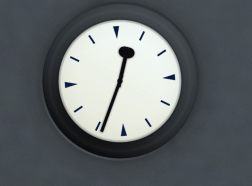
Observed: 12 h 34 min
